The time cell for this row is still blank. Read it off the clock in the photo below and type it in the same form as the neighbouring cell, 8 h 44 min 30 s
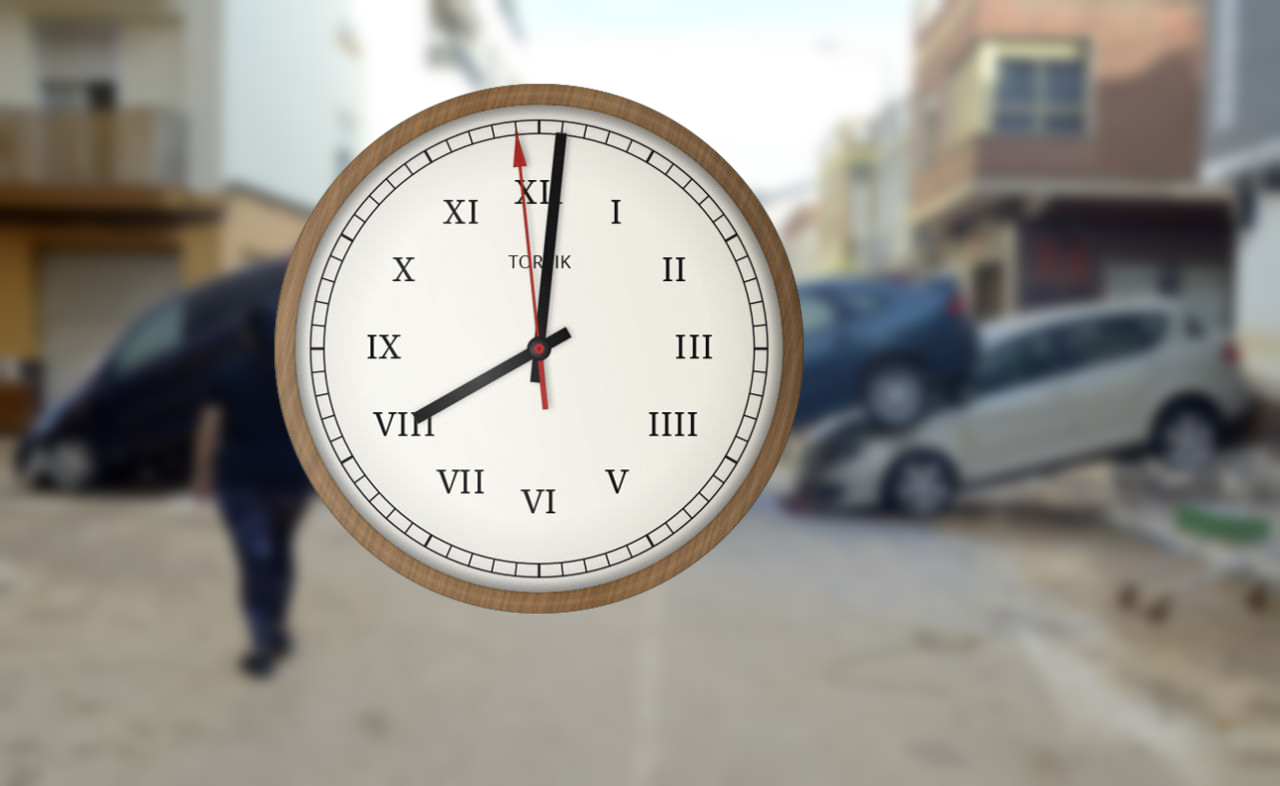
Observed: 8 h 00 min 59 s
